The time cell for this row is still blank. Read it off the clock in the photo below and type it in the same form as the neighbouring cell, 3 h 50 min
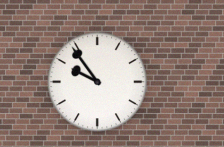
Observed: 9 h 54 min
